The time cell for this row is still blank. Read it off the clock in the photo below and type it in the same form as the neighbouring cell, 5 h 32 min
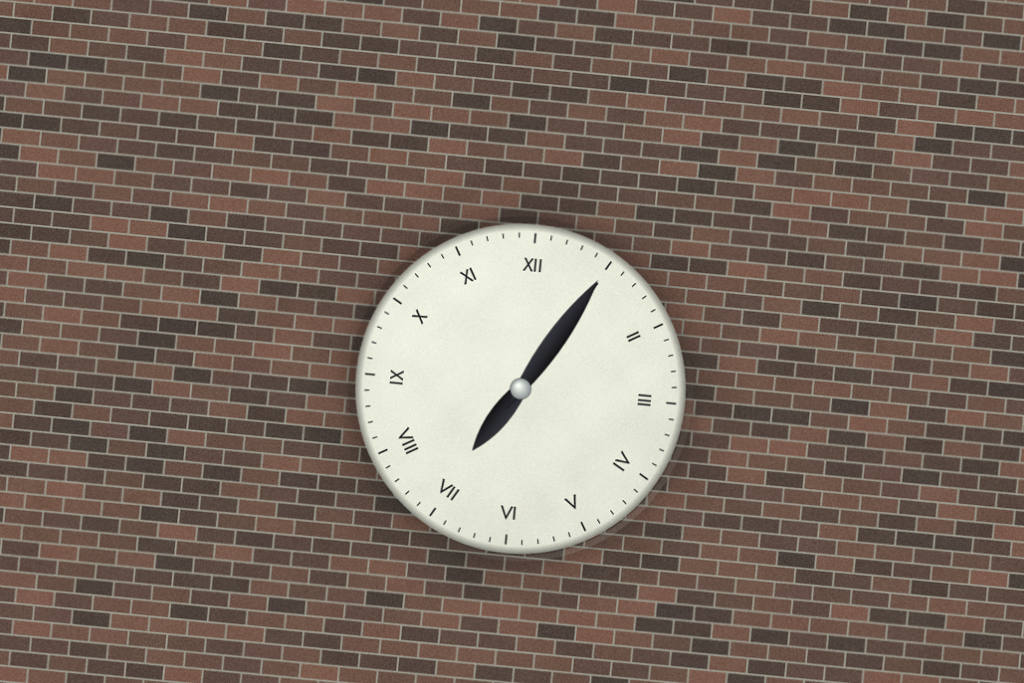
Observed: 7 h 05 min
